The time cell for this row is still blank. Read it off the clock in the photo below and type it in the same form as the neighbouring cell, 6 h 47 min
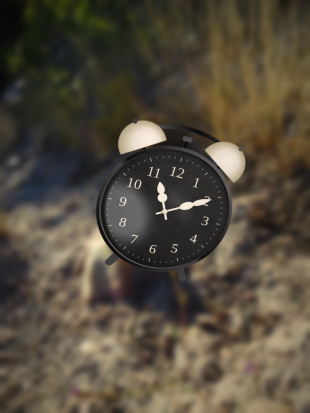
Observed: 11 h 10 min
